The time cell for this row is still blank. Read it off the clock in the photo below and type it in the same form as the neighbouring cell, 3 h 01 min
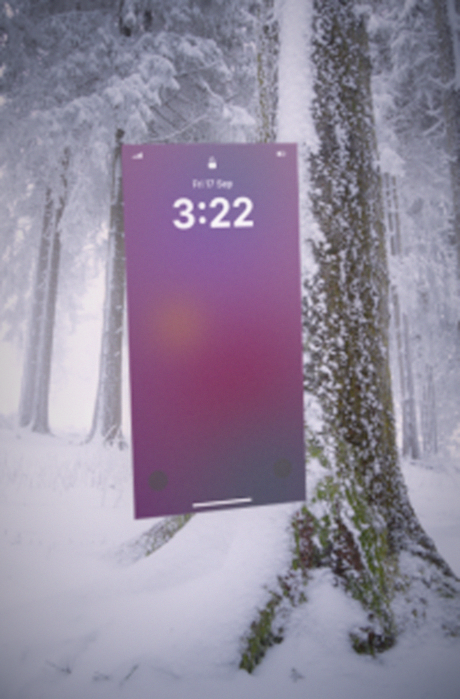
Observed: 3 h 22 min
